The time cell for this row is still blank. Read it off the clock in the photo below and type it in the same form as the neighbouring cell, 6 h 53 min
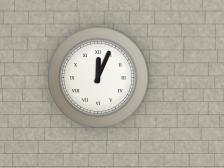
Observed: 12 h 04 min
